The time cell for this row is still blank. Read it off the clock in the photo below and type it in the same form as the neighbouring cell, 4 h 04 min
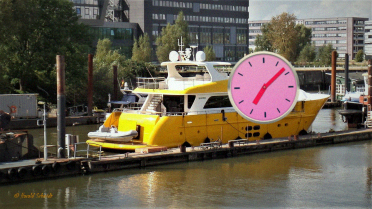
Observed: 7 h 08 min
